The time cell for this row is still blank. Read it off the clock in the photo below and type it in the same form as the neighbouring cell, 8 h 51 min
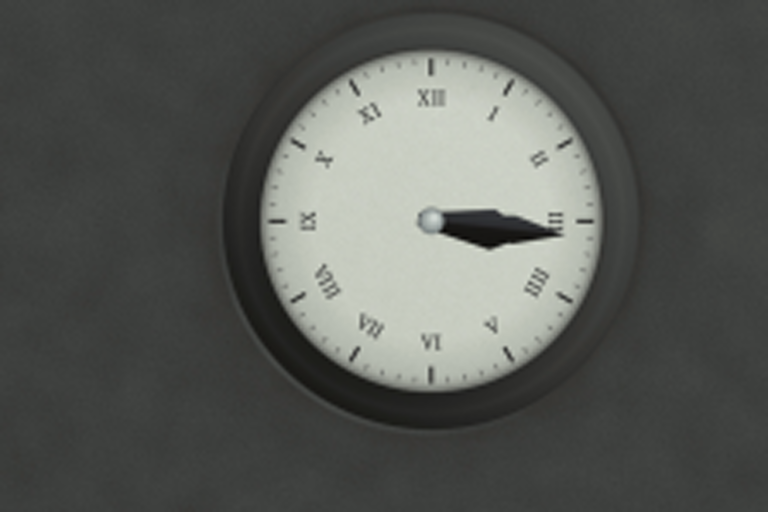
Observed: 3 h 16 min
